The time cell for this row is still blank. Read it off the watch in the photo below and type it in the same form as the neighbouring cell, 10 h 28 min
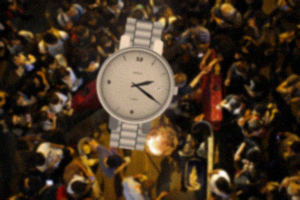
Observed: 2 h 20 min
